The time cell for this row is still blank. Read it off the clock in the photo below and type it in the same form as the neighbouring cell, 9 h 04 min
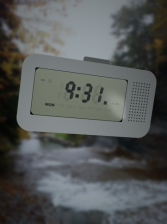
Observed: 9 h 31 min
